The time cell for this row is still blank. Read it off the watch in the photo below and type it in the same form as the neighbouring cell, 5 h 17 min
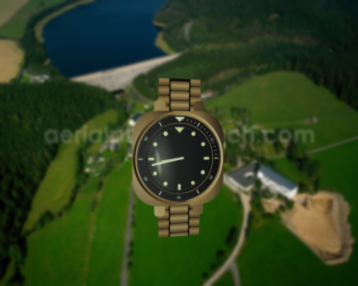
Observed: 8 h 43 min
